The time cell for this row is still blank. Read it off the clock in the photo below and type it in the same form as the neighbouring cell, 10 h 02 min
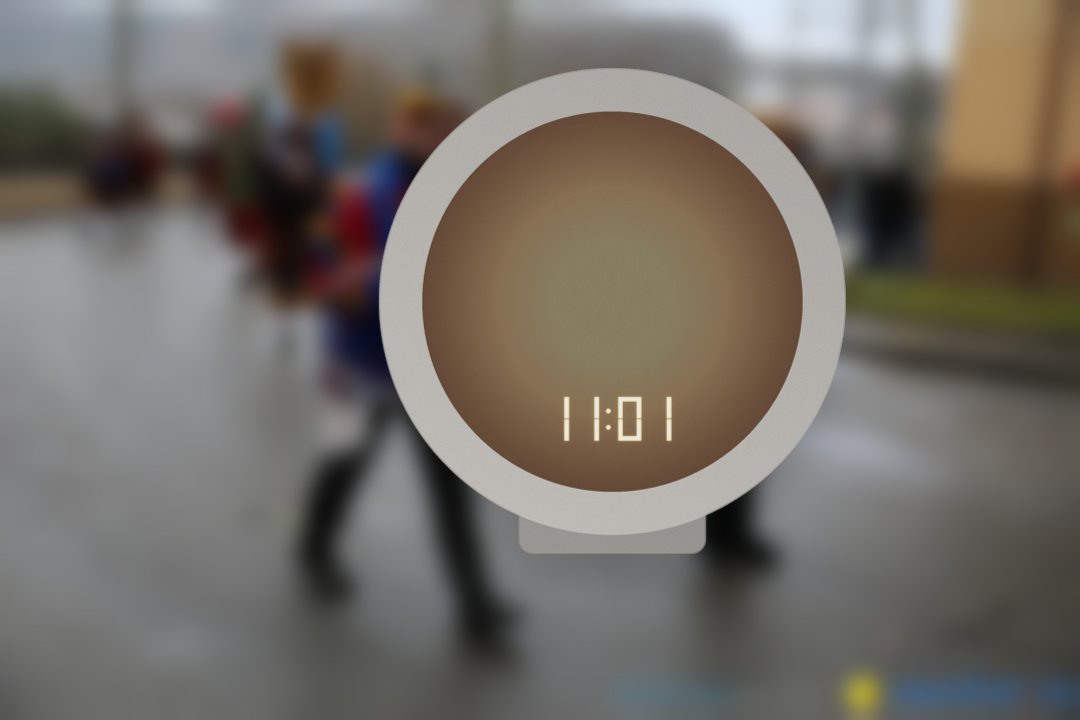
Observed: 11 h 01 min
